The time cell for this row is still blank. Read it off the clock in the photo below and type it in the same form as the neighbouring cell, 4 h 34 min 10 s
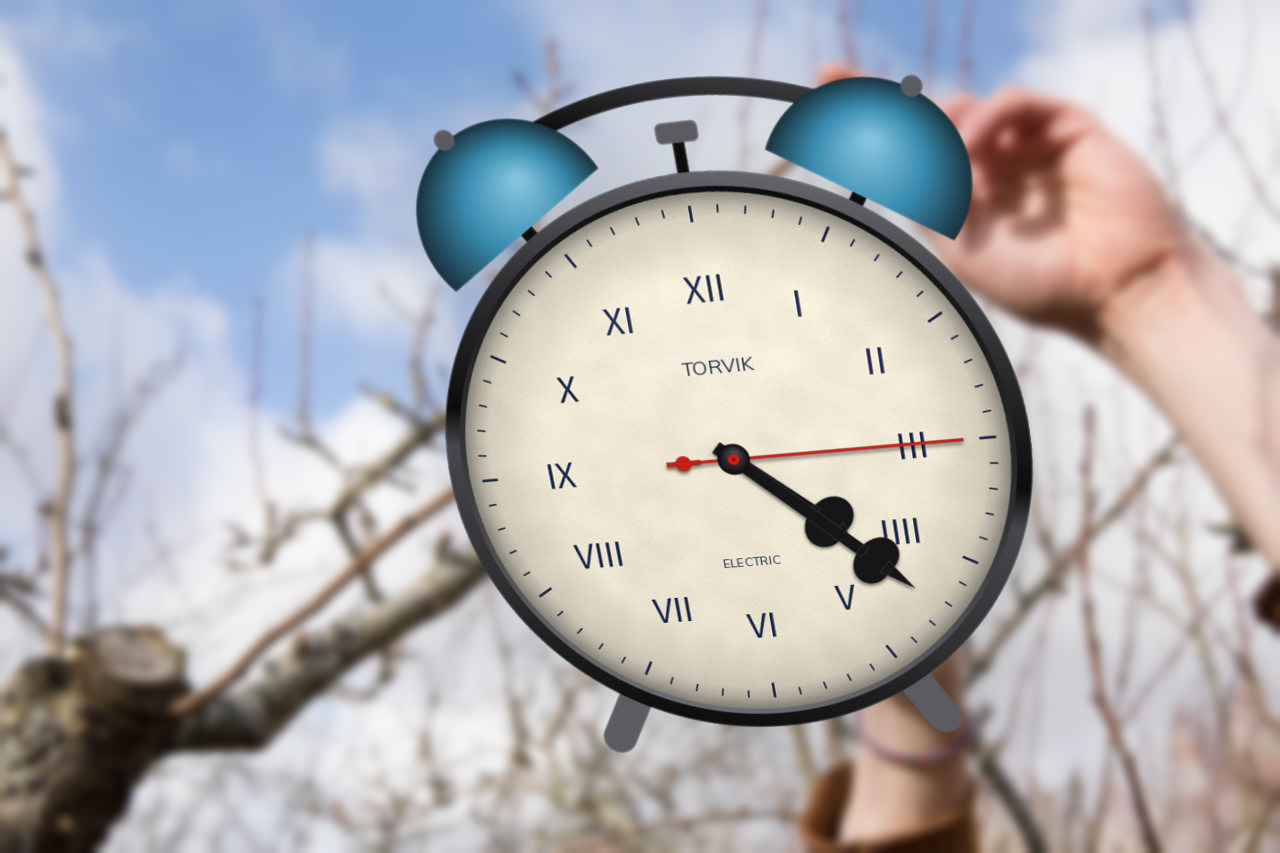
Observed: 4 h 22 min 15 s
